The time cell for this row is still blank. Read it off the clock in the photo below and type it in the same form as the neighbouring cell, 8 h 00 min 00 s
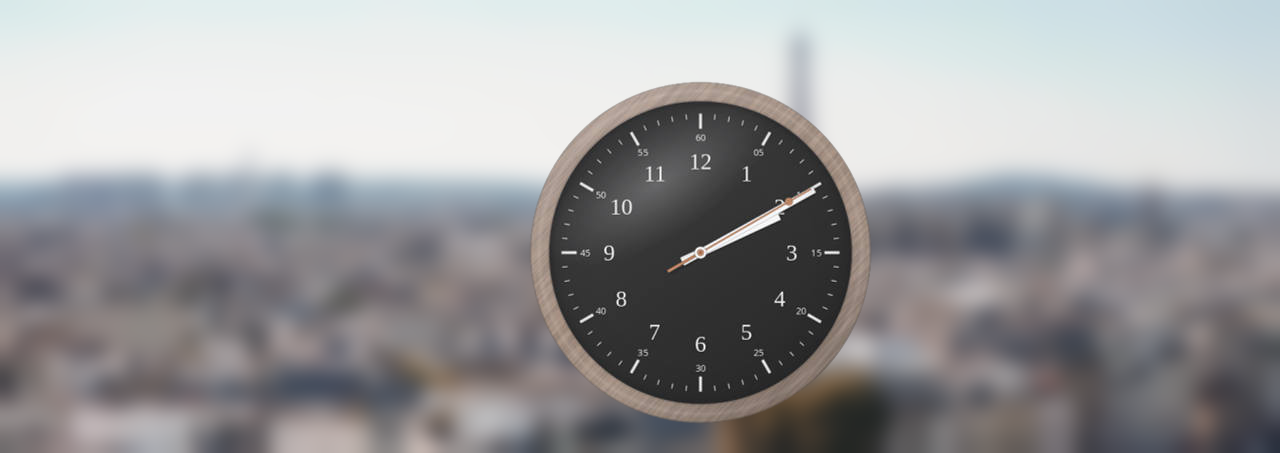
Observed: 2 h 10 min 10 s
